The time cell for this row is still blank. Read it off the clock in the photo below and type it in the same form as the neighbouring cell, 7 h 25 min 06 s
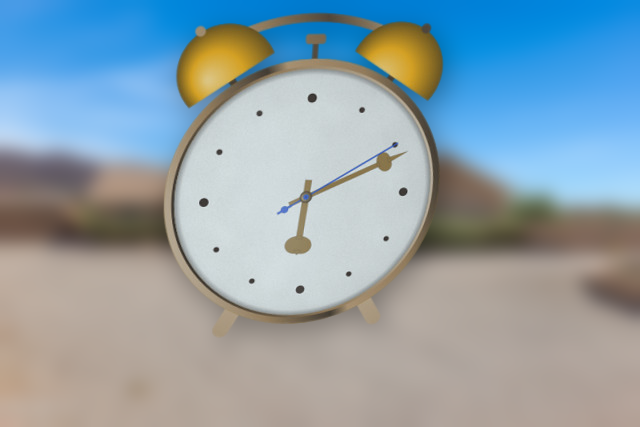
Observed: 6 h 11 min 10 s
